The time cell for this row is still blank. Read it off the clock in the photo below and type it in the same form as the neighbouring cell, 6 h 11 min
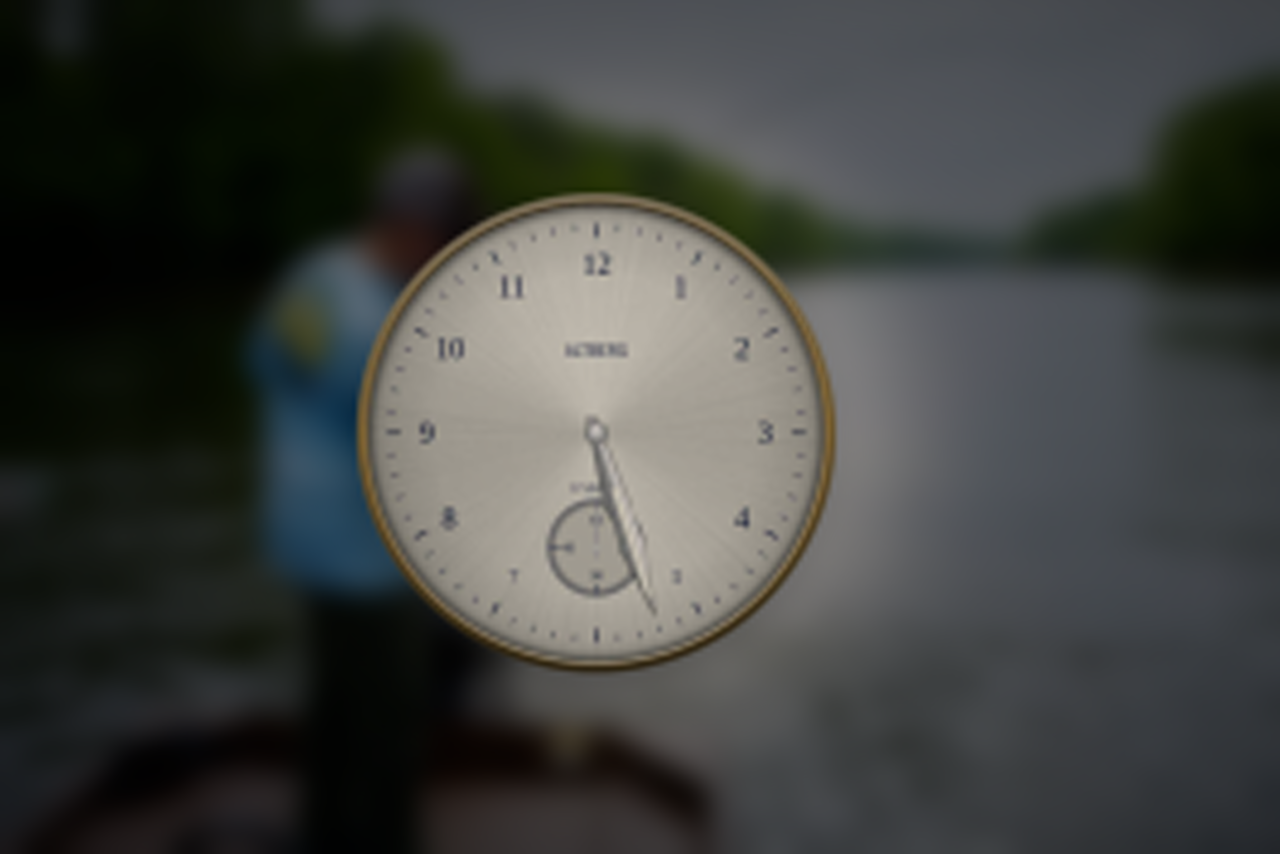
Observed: 5 h 27 min
